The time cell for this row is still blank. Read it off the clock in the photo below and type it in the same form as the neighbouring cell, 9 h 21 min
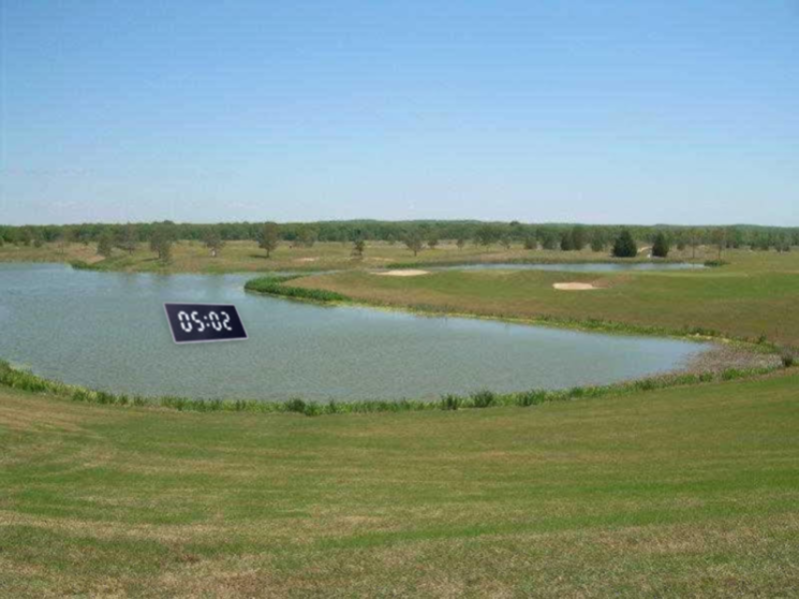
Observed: 5 h 02 min
